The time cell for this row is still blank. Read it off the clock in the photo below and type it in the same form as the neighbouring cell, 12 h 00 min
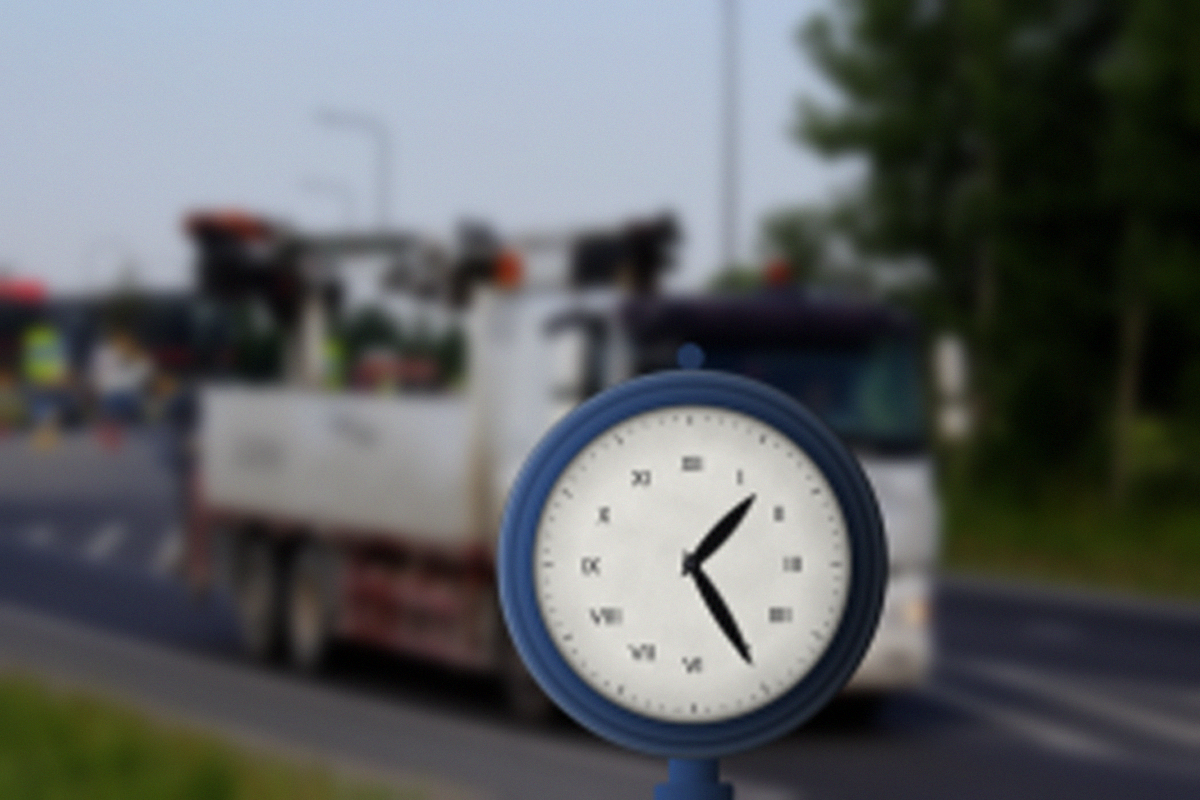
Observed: 1 h 25 min
